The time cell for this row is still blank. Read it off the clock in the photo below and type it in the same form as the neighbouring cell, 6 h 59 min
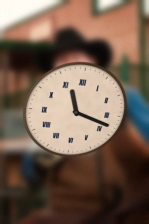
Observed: 11 h 18 min
